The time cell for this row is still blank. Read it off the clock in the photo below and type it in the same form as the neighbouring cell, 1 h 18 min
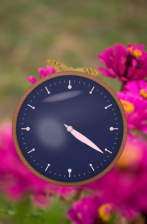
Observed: 4 h 21 min
